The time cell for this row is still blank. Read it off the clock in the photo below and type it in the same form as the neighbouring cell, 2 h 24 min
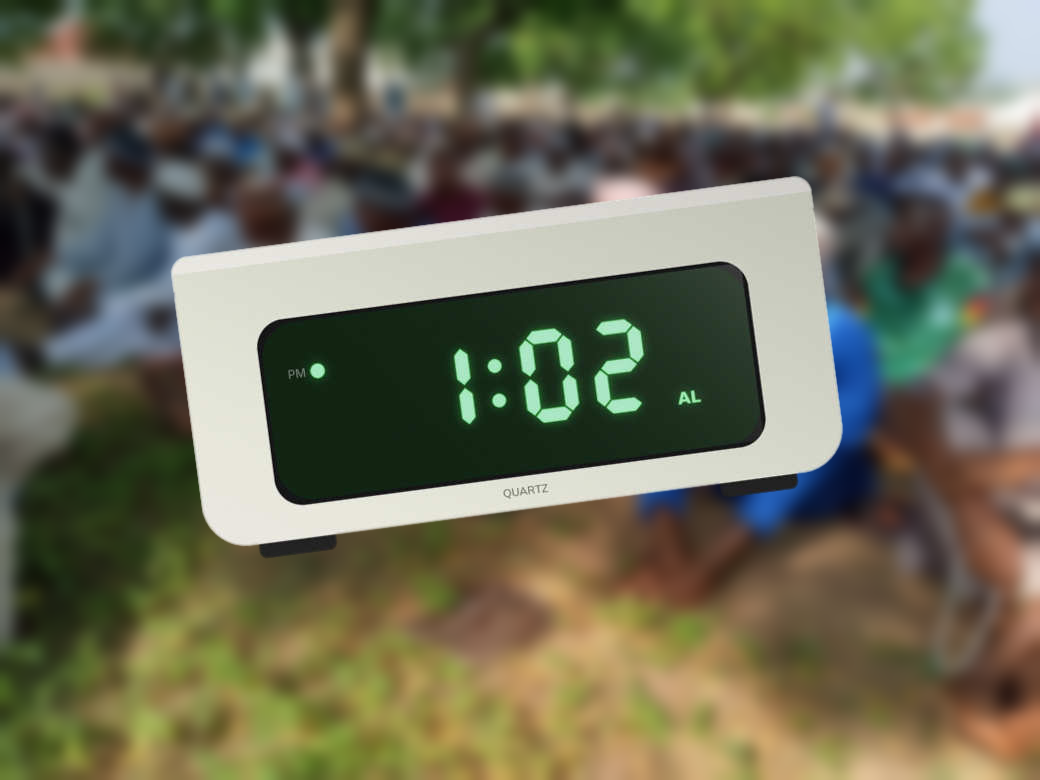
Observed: 1 h 02 min
